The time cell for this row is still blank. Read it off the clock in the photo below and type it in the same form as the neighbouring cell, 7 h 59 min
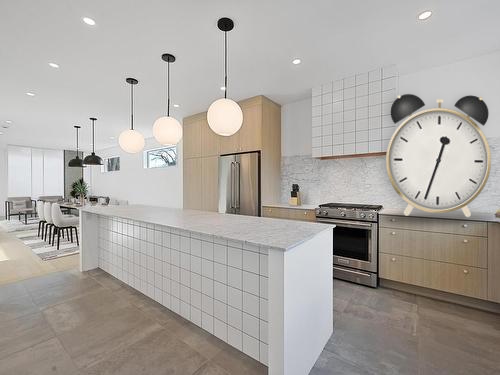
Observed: 12 h 33 min
